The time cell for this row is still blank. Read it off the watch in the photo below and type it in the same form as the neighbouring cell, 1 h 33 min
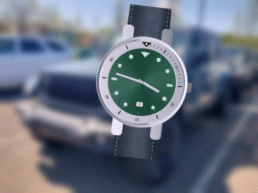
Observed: 3 h 47 min
